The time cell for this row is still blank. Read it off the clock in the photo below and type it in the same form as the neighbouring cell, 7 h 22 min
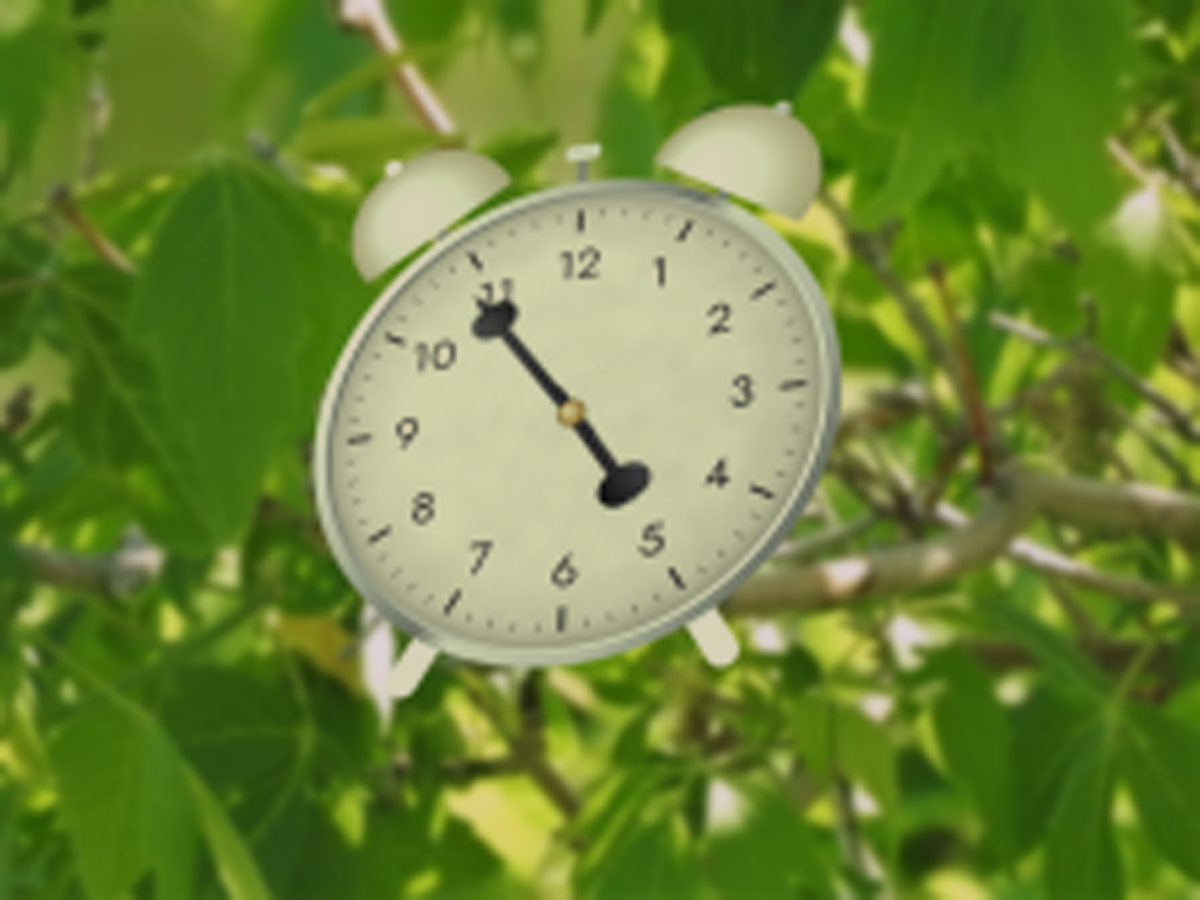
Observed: 4 h 54 min
